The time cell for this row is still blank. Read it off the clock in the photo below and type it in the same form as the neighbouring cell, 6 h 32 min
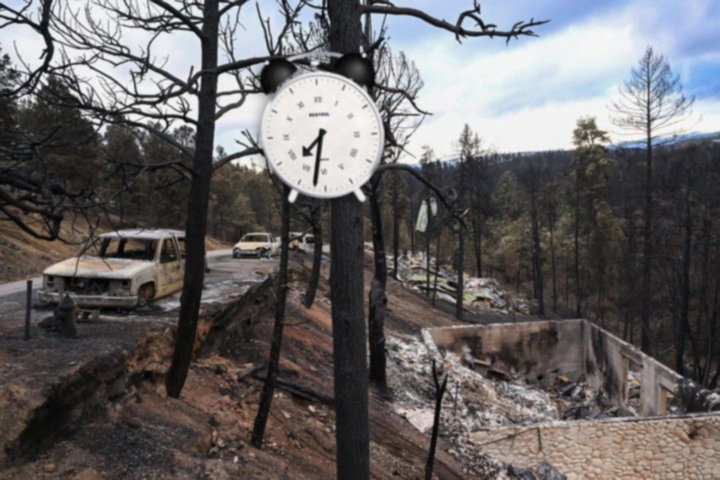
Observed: 7 h 32 min
